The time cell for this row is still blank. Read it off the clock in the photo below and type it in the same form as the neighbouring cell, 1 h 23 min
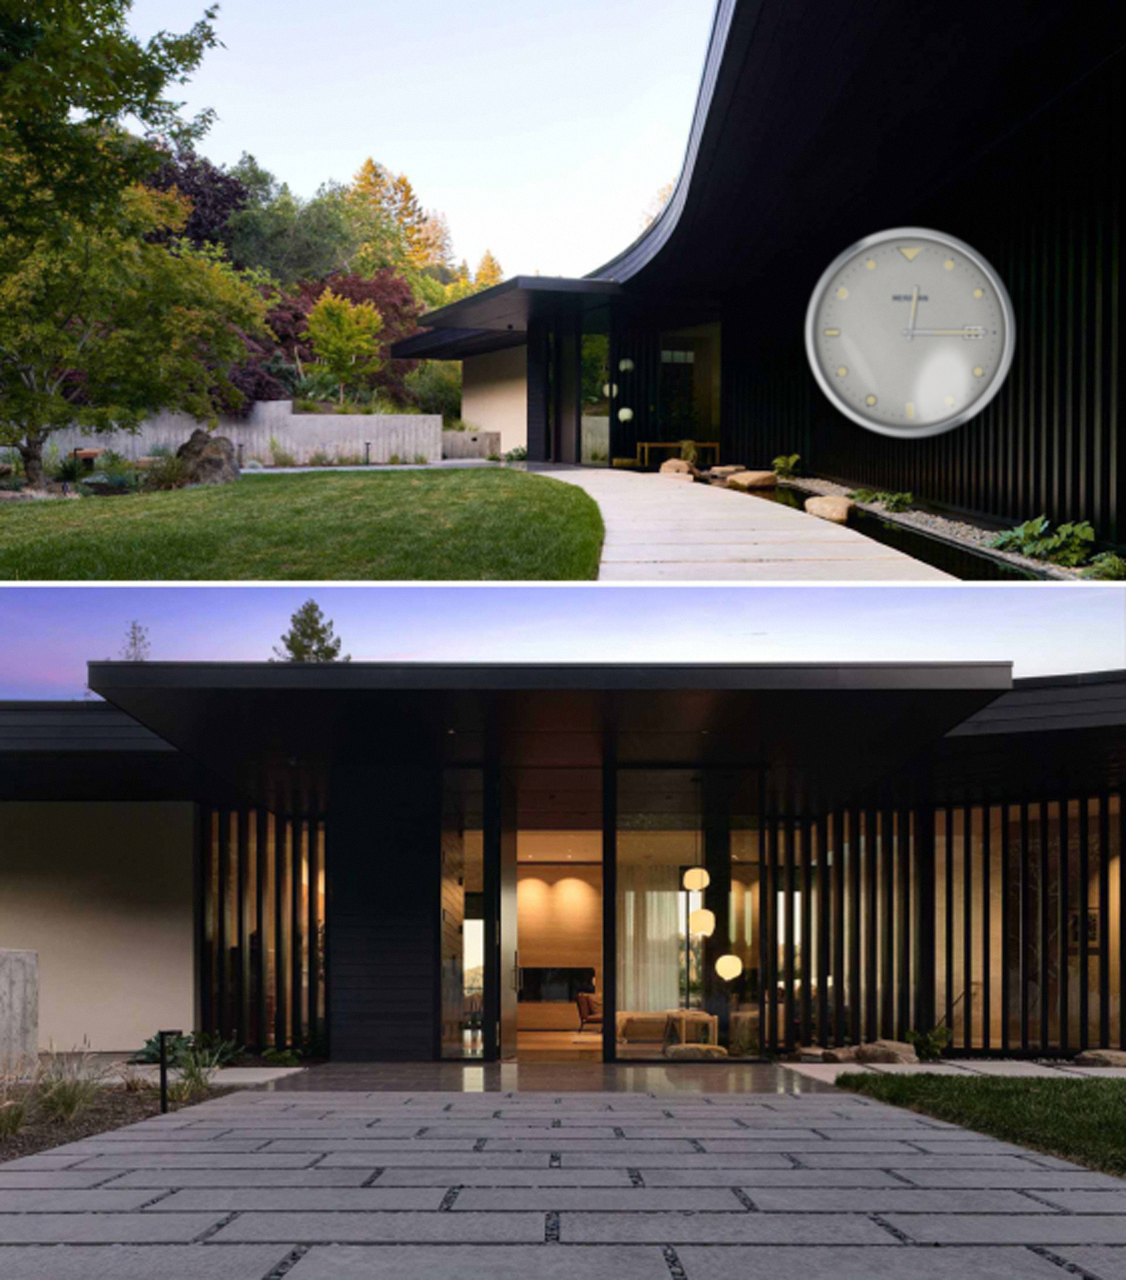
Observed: 12 h 15 min
